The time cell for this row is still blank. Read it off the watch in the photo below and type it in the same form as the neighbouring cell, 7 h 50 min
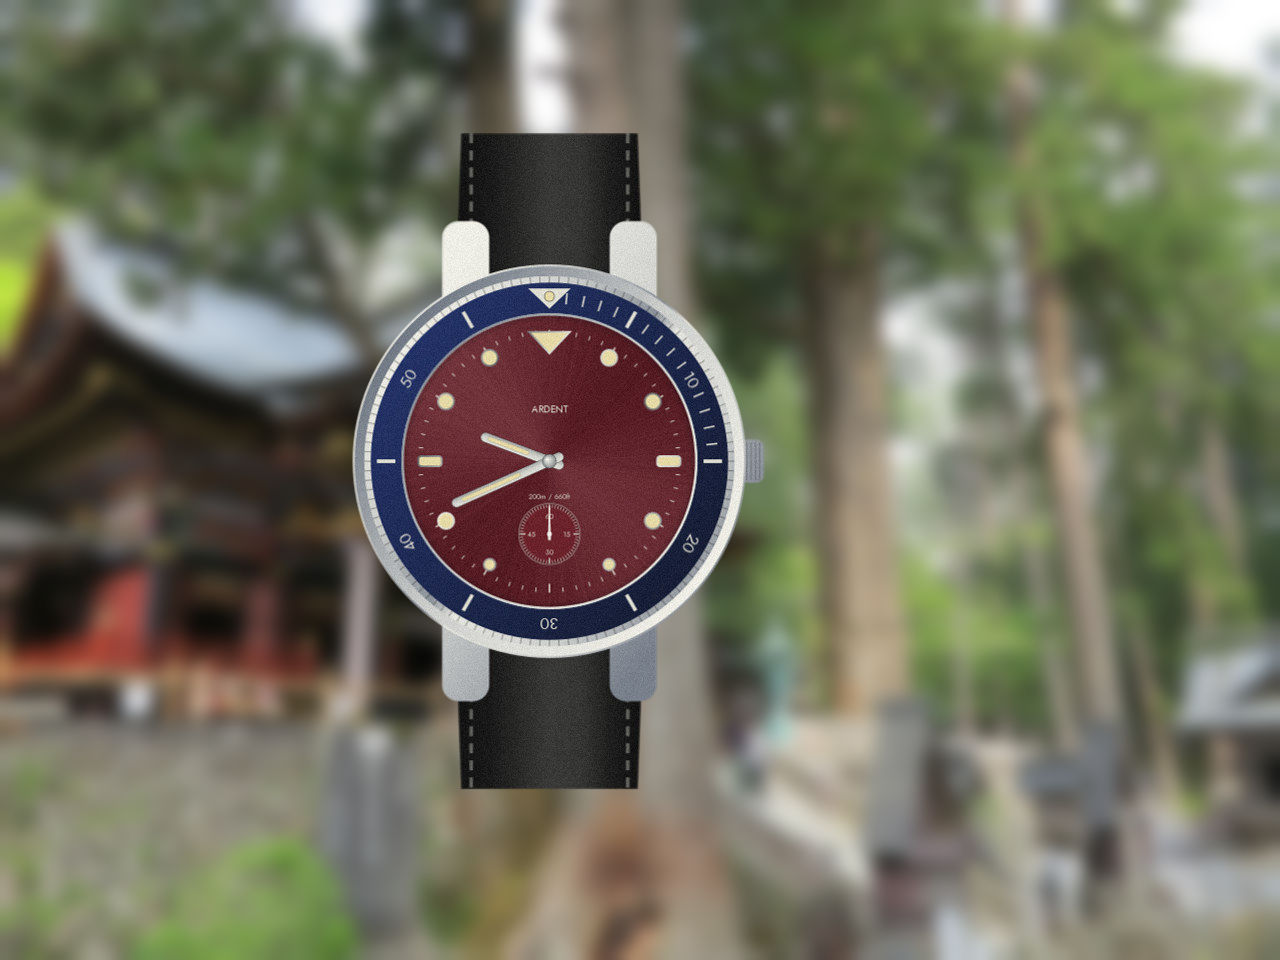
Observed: 9 h 41 min
